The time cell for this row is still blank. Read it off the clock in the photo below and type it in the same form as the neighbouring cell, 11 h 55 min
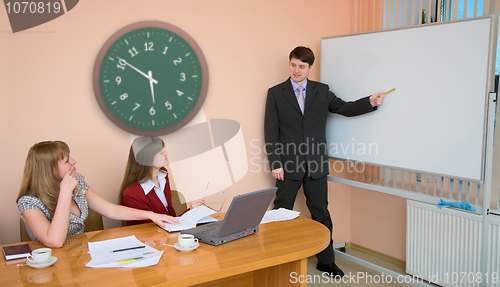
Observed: 5 h 51 min
